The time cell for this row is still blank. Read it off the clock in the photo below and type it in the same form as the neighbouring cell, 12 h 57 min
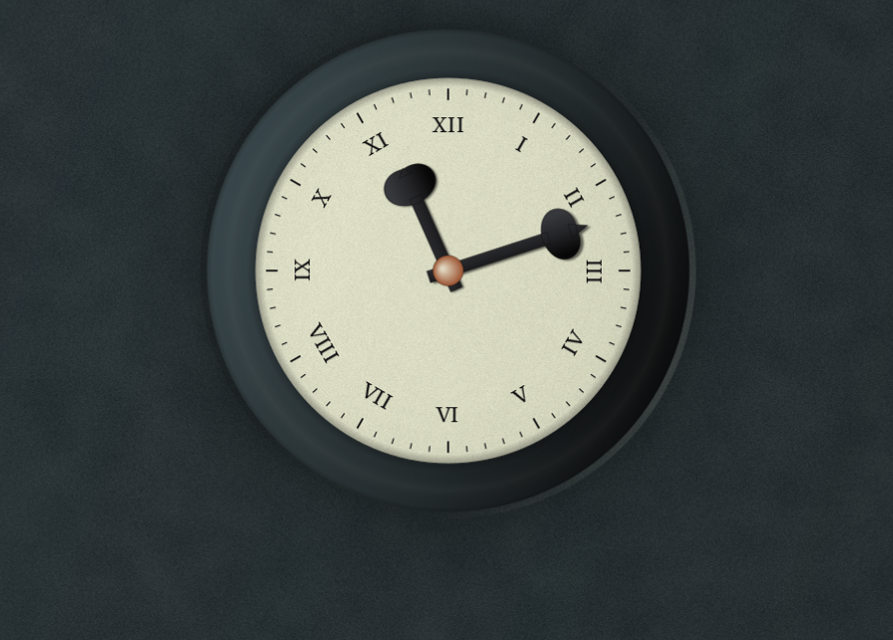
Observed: 11 h 12 min
